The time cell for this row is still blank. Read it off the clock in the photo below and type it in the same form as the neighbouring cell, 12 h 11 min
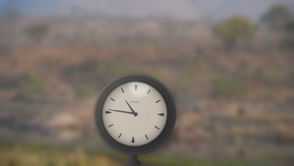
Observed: 10 h 46 min
